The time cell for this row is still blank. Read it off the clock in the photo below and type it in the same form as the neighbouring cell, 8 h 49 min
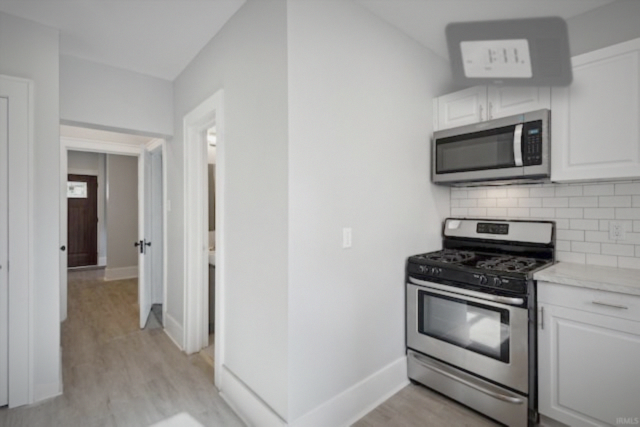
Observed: 1 h 11 min
